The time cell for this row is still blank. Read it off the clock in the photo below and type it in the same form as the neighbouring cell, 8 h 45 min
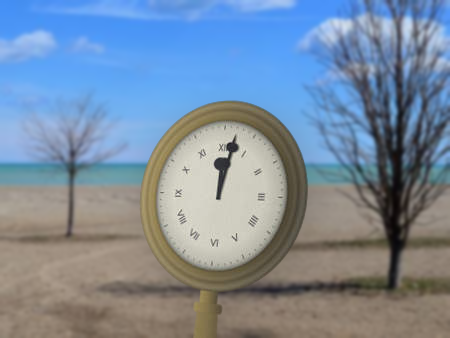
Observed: 12 h 02 min
